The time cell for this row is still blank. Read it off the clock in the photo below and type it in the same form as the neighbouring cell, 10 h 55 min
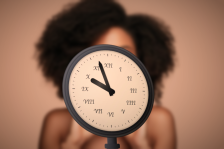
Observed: 9 h 57 min
